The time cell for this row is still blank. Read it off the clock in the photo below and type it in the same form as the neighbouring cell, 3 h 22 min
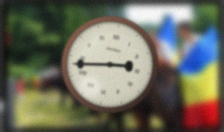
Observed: 2 h 43 min
